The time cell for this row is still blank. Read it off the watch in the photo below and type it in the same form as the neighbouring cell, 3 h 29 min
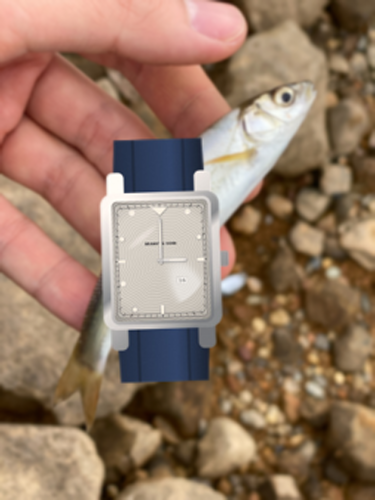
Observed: 3 h 00 min
